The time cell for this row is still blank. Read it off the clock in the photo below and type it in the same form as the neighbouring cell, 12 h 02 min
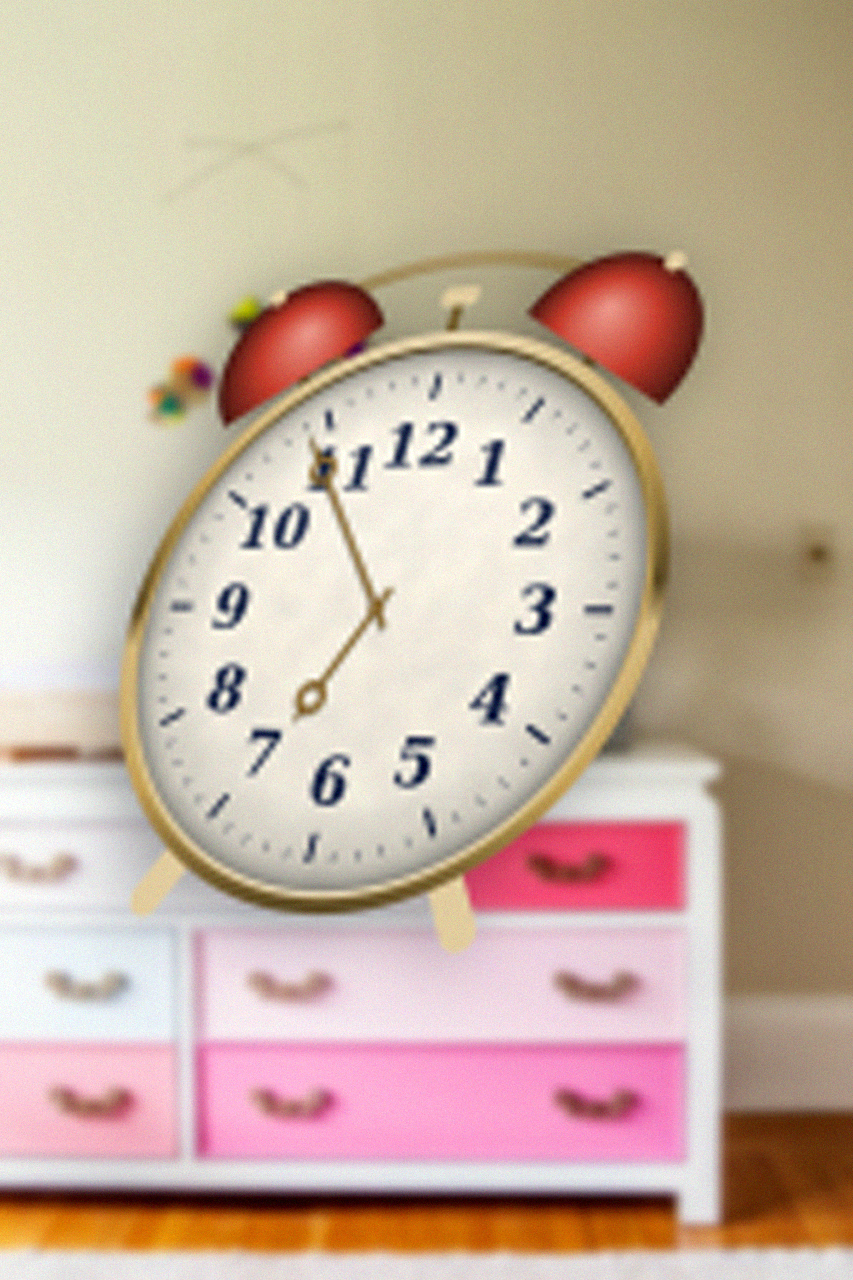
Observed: 6 h 54 min
